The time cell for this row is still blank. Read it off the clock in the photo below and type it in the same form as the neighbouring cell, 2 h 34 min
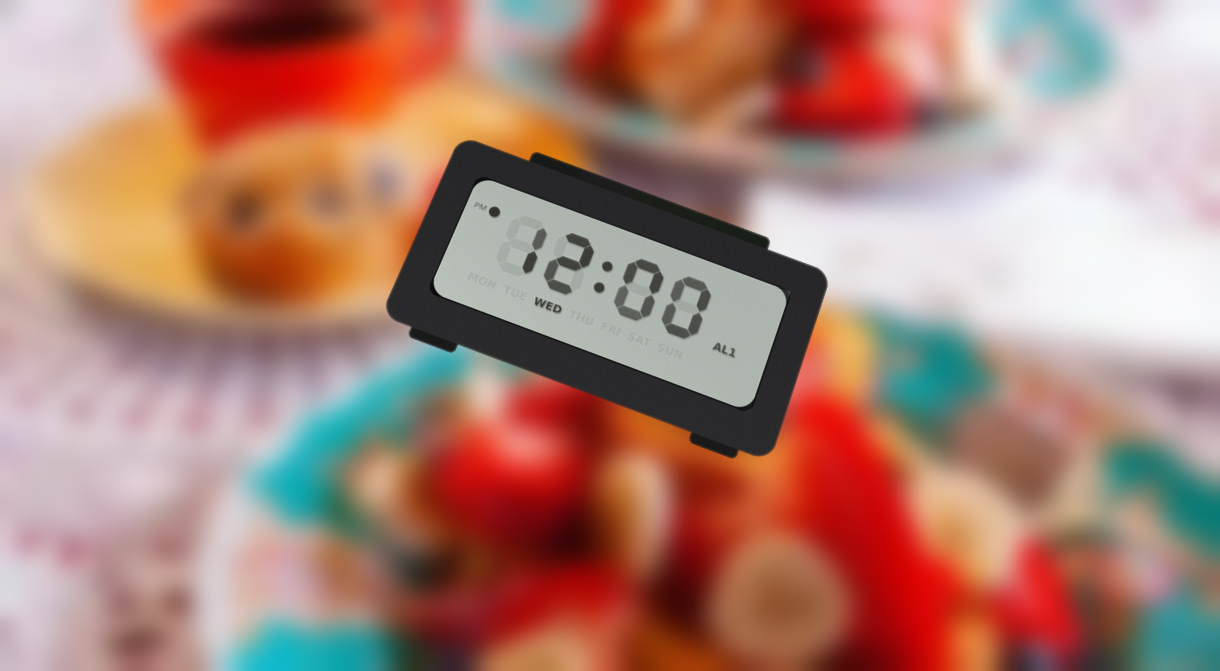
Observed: 12 h 00 min
